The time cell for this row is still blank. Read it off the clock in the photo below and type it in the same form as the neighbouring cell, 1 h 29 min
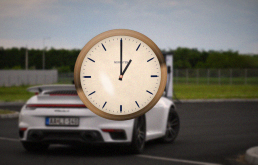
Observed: 1 h 00 min
